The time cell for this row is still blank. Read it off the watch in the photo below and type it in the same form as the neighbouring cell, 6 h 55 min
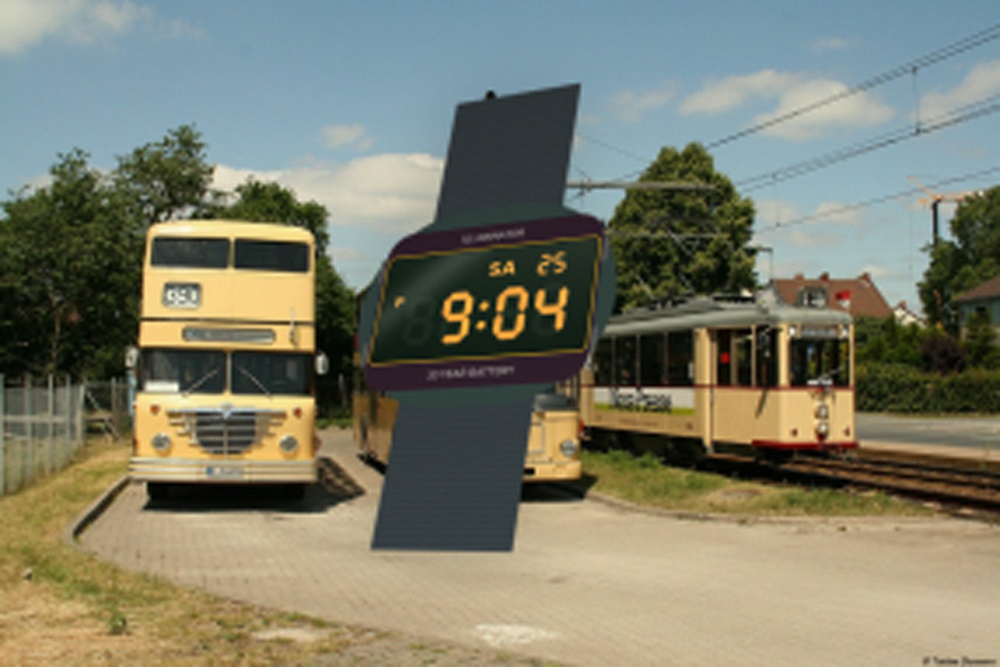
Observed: 9 h 04 min
